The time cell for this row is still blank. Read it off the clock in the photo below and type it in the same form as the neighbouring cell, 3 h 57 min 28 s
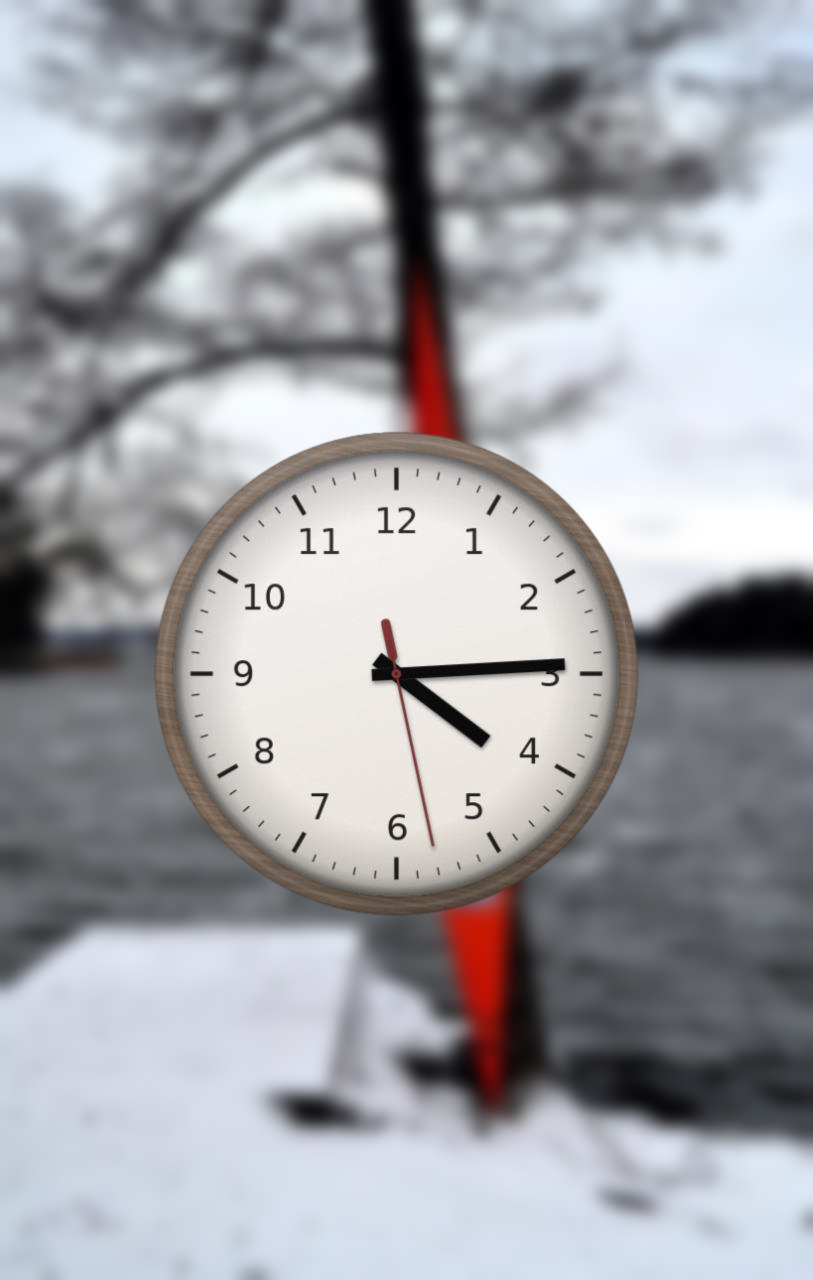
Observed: 4 h 14 min 28 s
